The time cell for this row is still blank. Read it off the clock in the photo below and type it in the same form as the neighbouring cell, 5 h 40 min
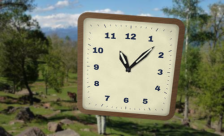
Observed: 11 h 07 min
